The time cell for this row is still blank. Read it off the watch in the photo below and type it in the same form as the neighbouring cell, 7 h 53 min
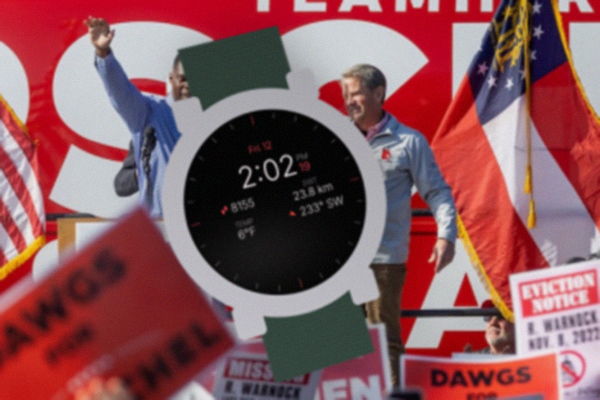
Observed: 2 h 02 min
